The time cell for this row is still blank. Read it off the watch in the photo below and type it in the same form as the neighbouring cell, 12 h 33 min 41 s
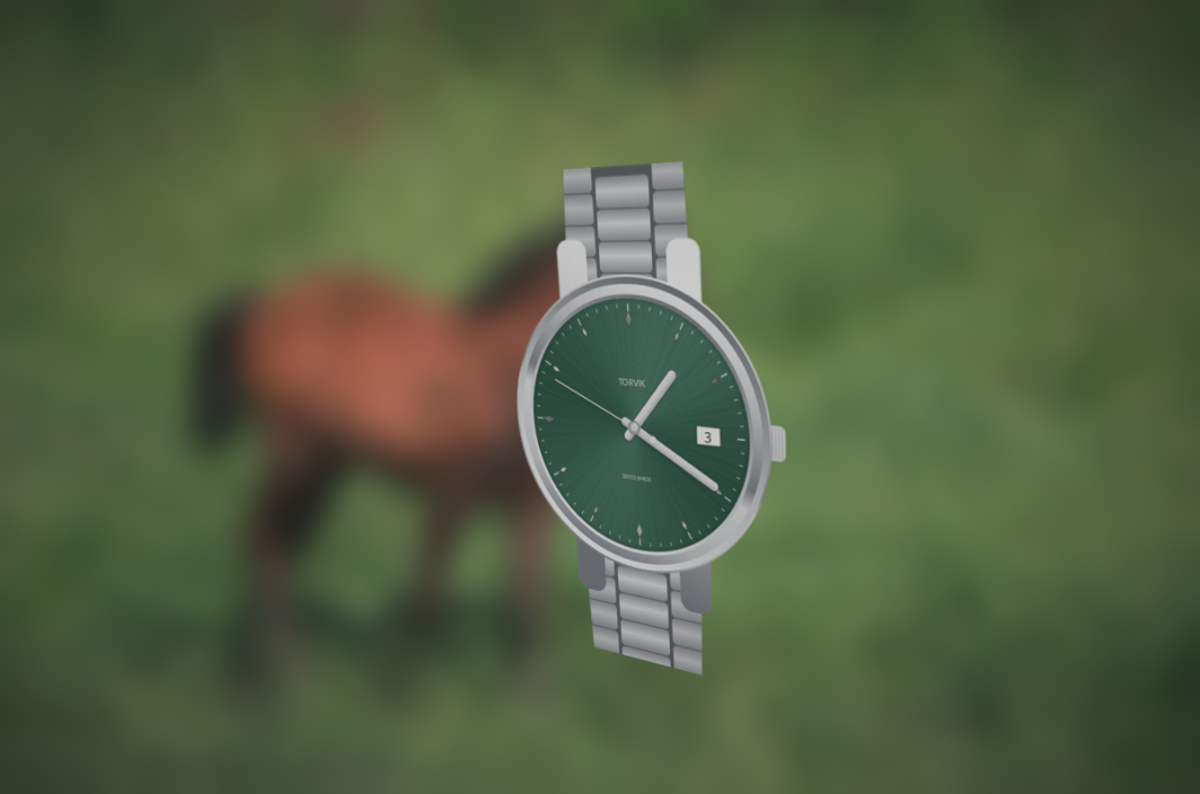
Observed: 1 h 19 min 49 s
